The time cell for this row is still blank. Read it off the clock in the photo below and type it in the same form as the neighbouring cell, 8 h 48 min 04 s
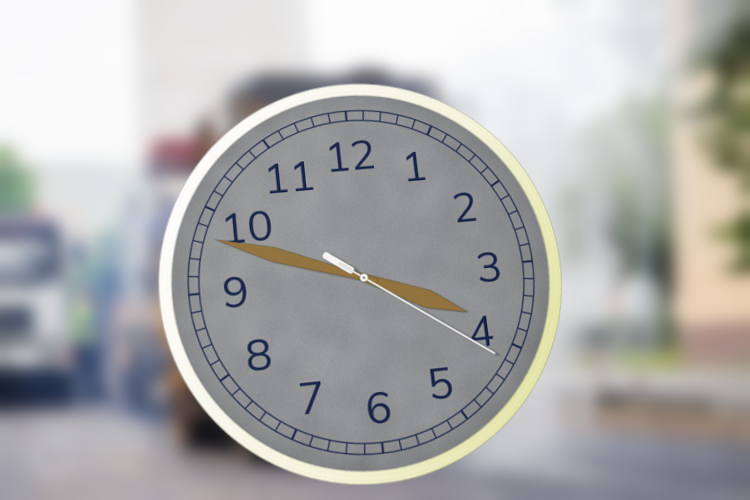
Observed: 3 h 48 min 21 s
